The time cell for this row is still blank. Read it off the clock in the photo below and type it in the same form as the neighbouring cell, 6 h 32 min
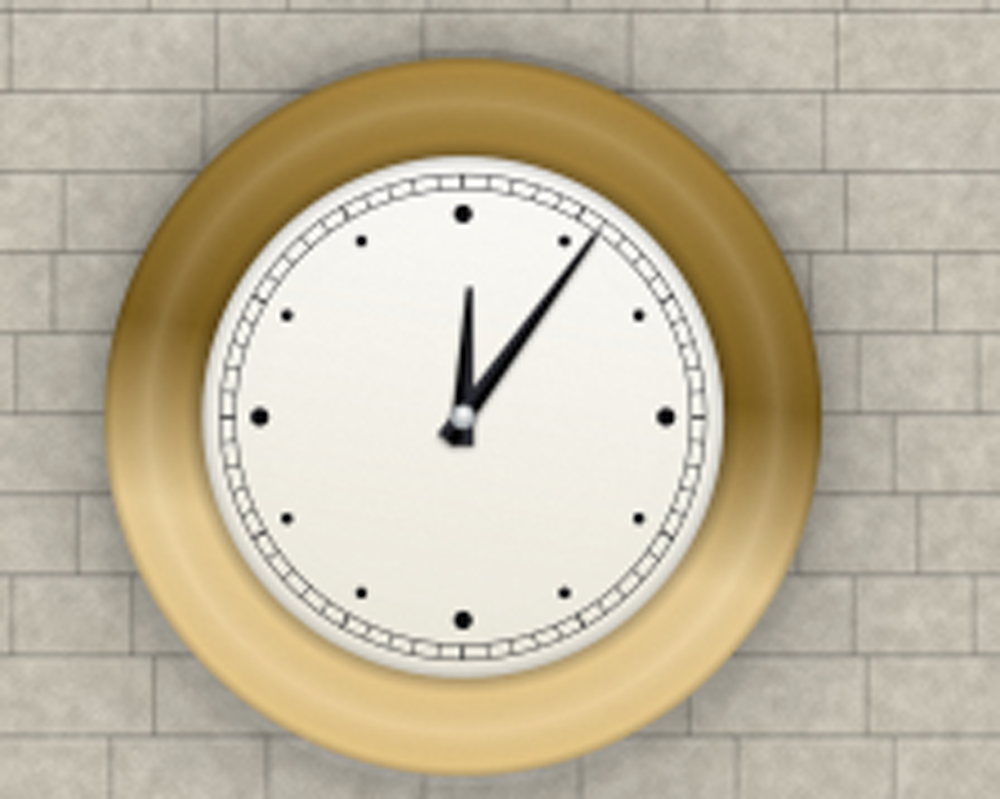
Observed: 12 h 06 min
